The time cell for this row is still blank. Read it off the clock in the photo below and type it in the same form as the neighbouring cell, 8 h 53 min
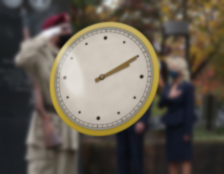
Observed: 2 h 10 min
